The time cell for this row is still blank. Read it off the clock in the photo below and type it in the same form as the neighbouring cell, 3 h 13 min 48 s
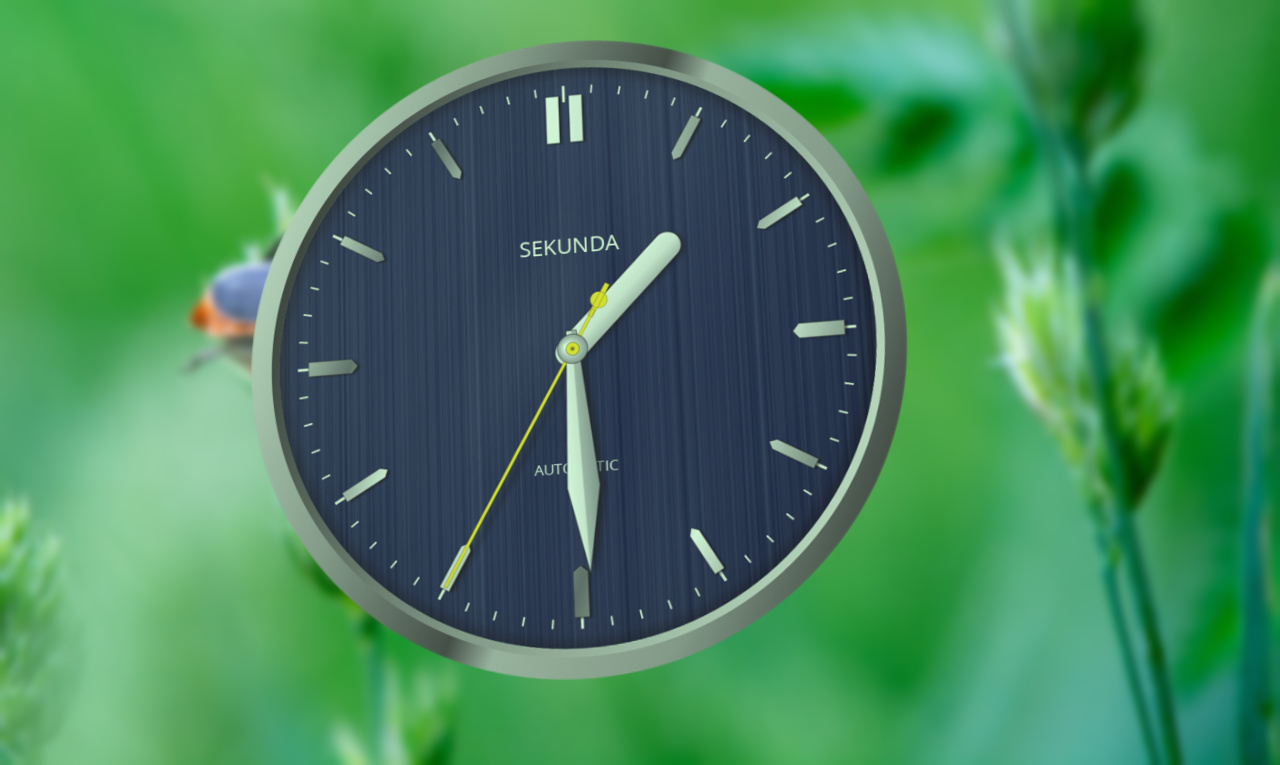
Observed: 1 h 29 min 35 s
